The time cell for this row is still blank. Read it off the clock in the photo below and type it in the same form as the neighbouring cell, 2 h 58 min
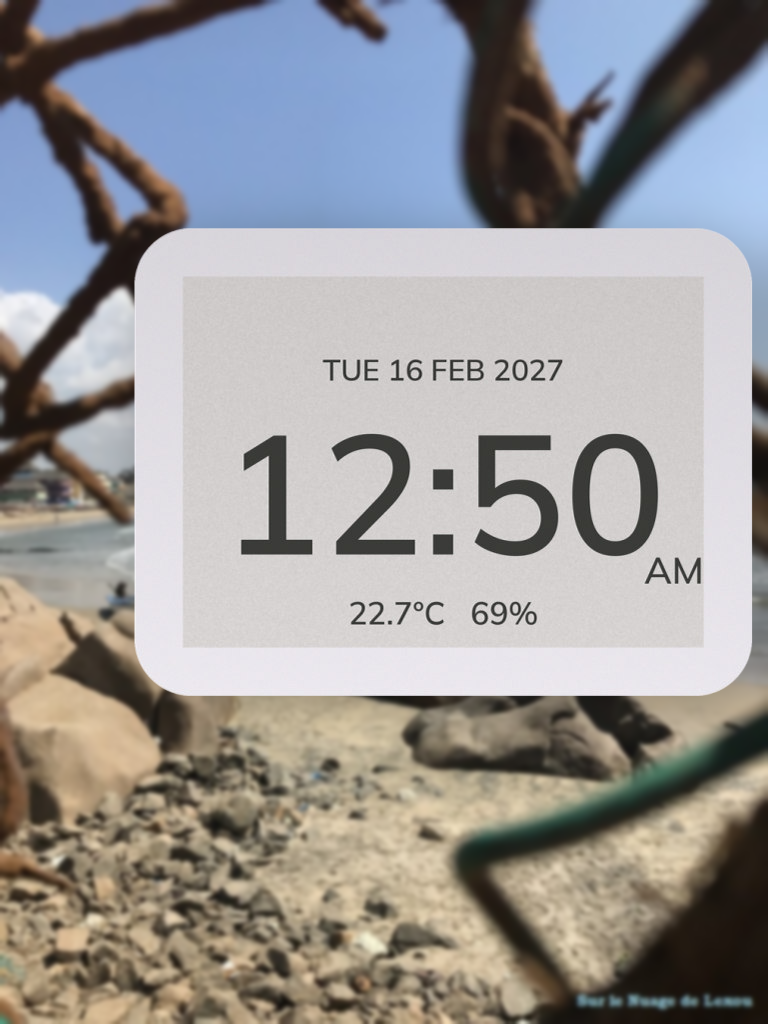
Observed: 12 h 50 min
